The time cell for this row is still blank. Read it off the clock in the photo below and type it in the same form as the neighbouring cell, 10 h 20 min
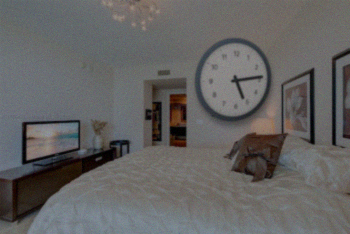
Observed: 5 h 14 min
